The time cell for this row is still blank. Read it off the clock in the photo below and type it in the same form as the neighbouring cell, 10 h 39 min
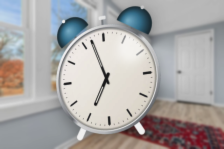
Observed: 6 h 57 min
